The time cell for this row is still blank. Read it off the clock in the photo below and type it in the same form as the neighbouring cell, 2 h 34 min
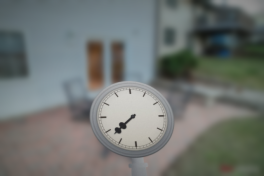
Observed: 7 h 38 min
